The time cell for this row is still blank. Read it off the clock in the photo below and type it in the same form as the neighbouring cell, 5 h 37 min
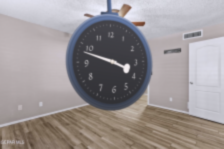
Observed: 3 h 48 min
